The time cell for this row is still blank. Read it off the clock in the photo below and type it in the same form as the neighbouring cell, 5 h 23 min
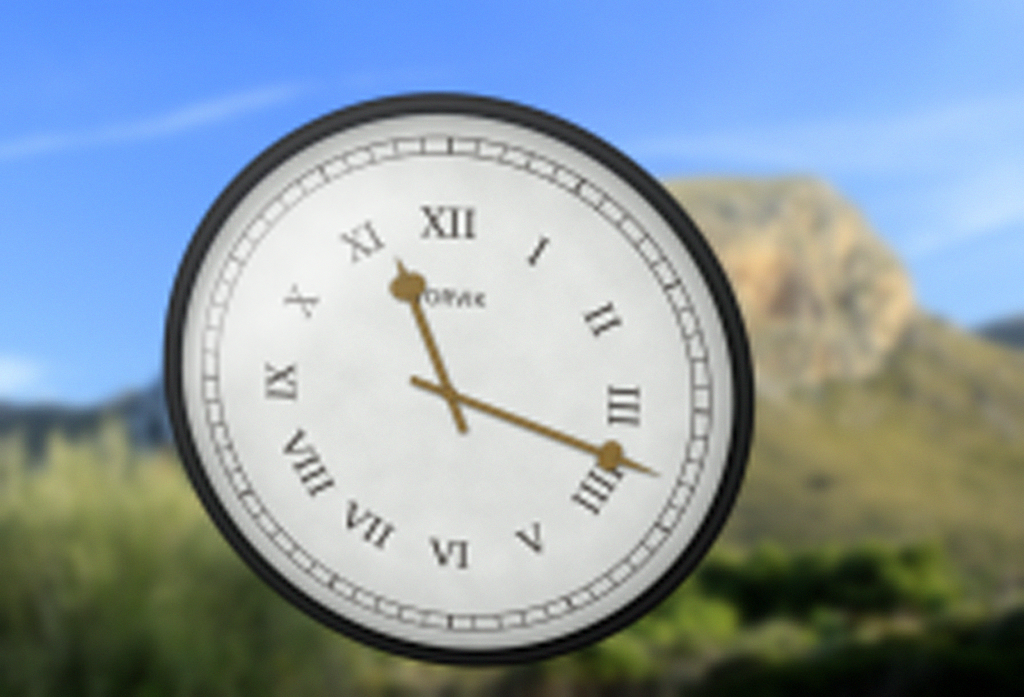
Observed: 11 h 18 min
